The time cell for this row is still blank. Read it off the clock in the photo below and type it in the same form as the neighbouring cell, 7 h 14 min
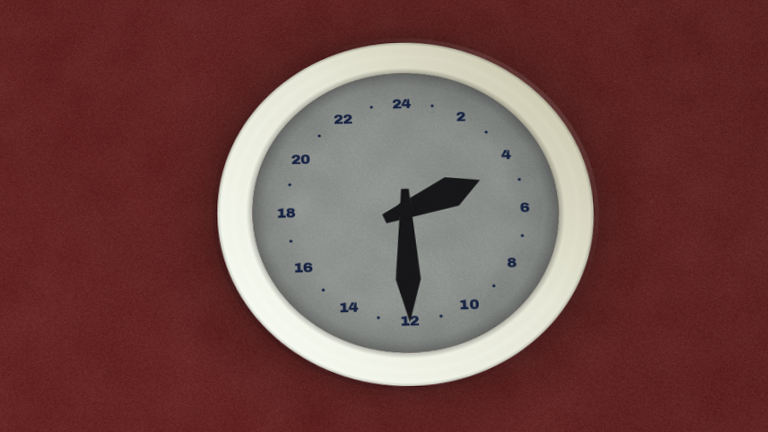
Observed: 4 h 30 min
